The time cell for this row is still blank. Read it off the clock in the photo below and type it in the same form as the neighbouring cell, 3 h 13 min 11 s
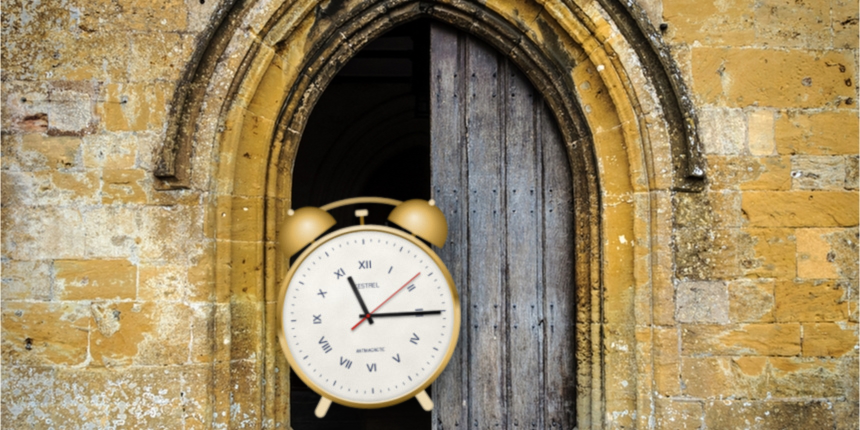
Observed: 11 h 15 min 09 s
